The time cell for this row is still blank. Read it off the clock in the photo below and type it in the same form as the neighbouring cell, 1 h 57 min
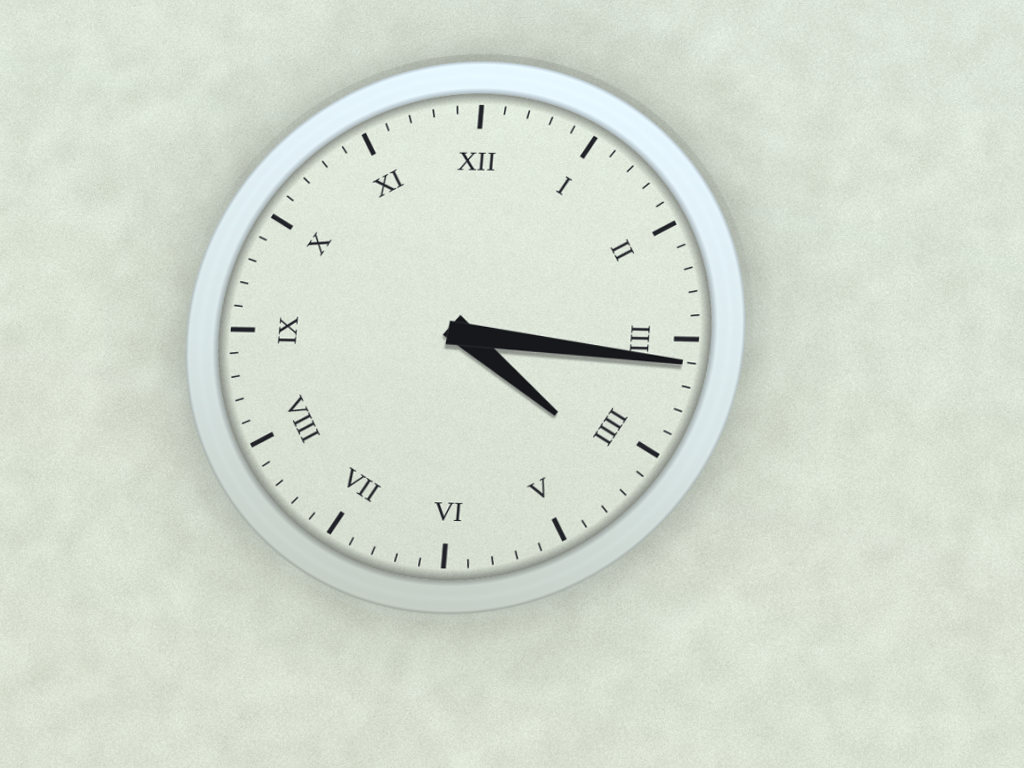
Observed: 4 h 16 min
